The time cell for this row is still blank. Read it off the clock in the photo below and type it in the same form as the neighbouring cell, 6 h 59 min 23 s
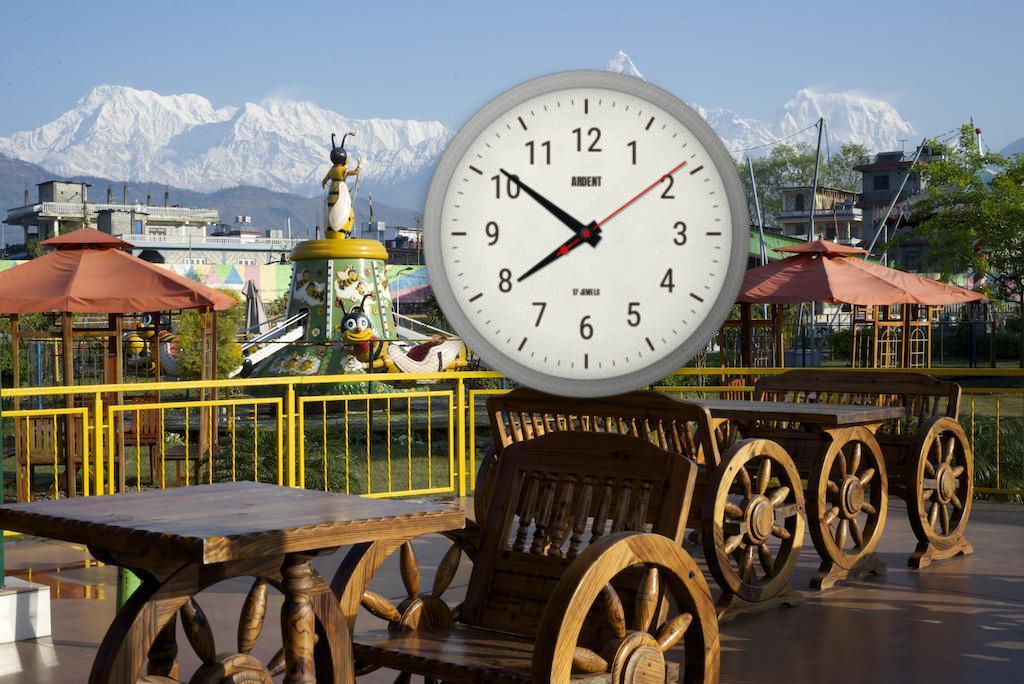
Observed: 7 h 51 min 09 s
